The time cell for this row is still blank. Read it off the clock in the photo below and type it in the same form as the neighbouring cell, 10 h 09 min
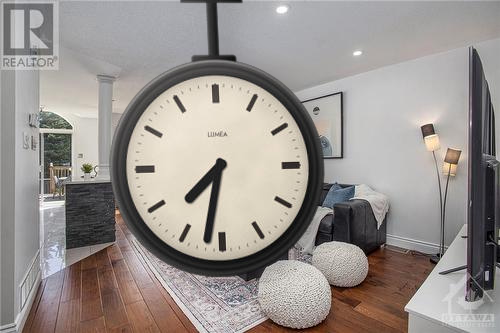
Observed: 7 h 32 min
